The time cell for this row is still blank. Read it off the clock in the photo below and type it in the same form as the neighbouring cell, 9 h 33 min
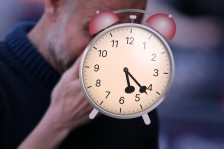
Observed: 5 h 22 min
